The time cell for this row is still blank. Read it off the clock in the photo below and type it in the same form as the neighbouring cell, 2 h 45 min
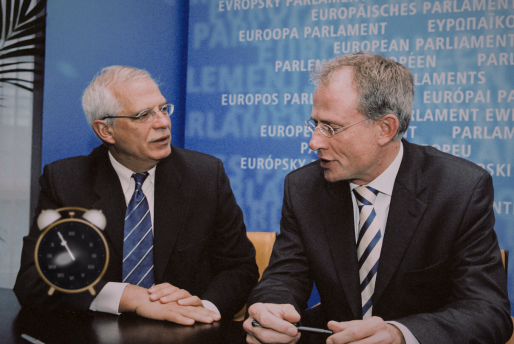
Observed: 10 h 55 min
